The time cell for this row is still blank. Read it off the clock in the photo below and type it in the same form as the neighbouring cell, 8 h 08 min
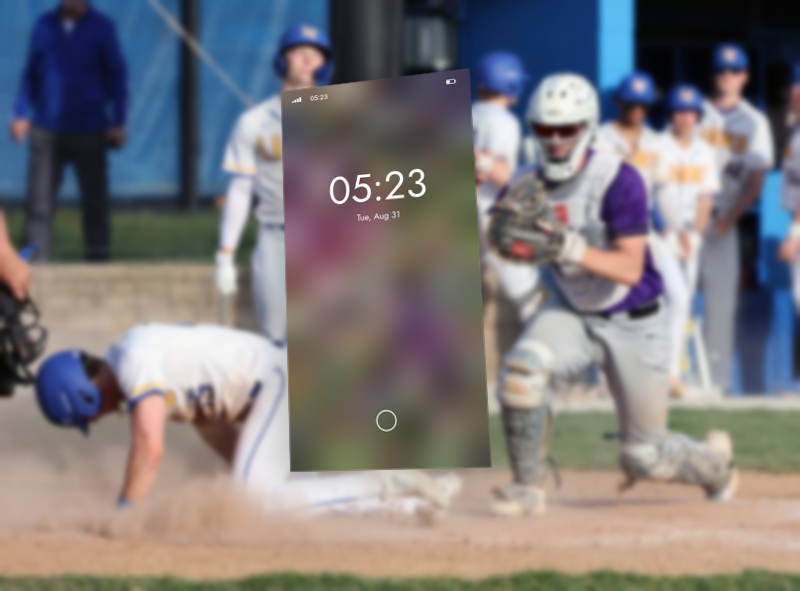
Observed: 5 h 23 min
